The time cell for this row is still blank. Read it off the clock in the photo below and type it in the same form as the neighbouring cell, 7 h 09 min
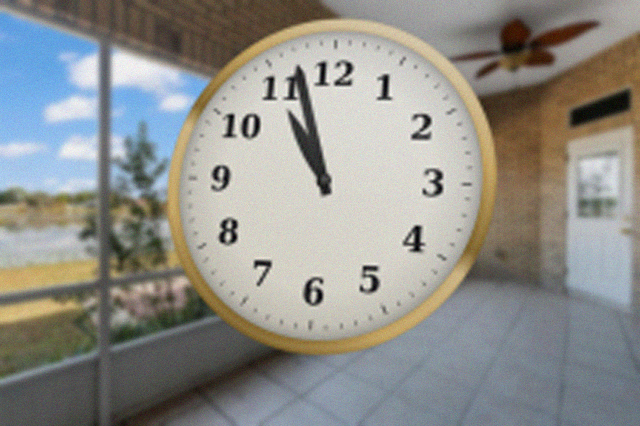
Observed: 10 h 57 min
